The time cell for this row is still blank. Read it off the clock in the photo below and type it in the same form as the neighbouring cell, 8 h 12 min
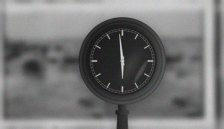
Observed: 5 h 59 min
